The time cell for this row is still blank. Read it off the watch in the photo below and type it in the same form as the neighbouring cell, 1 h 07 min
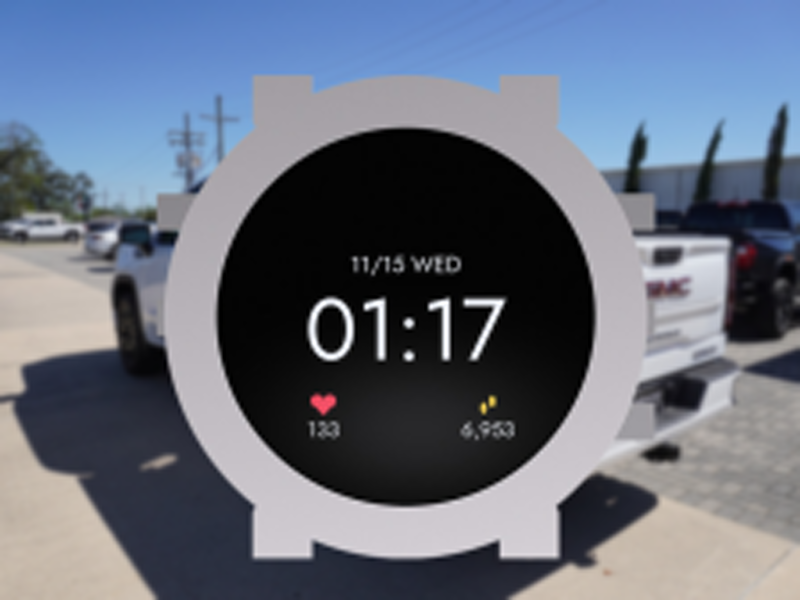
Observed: 1 h 17 min
